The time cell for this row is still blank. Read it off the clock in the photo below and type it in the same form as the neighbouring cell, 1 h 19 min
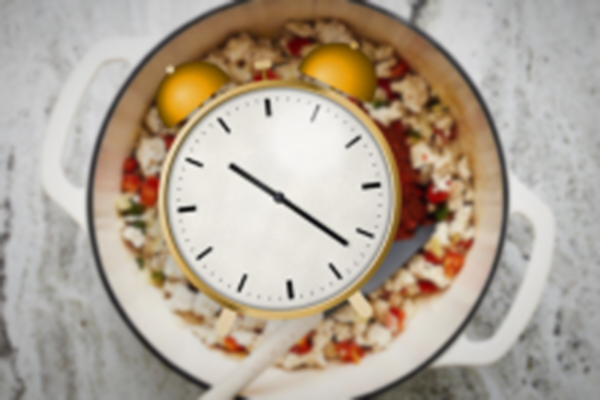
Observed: 10 h 22 min
